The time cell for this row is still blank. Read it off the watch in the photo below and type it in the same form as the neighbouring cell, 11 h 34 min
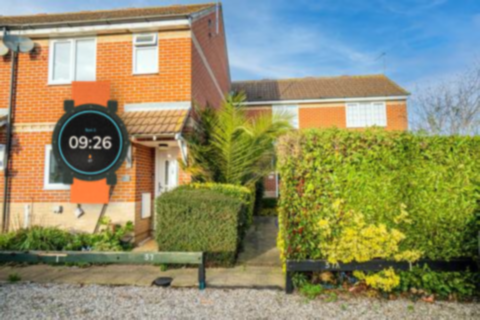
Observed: 9 h 26 min
